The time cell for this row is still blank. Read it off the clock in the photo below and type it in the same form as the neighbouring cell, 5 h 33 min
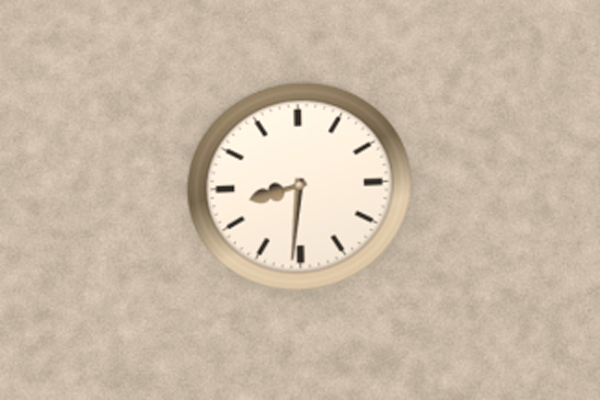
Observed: 8 h 31 min
